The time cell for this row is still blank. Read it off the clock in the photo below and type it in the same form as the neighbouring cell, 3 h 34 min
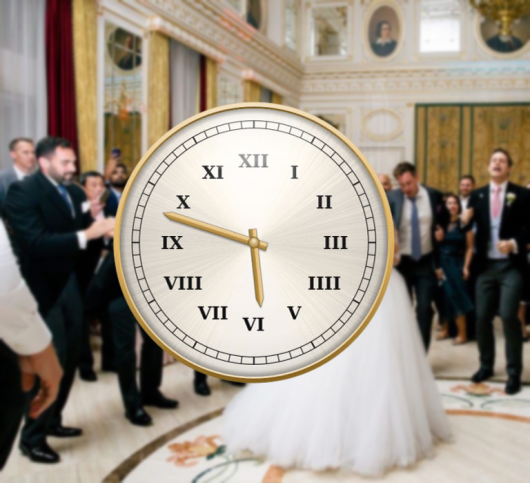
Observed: 5 h 48 min
